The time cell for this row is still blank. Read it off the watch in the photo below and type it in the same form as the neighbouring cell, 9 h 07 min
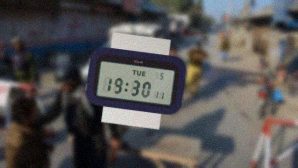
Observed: 19 h 30 min
